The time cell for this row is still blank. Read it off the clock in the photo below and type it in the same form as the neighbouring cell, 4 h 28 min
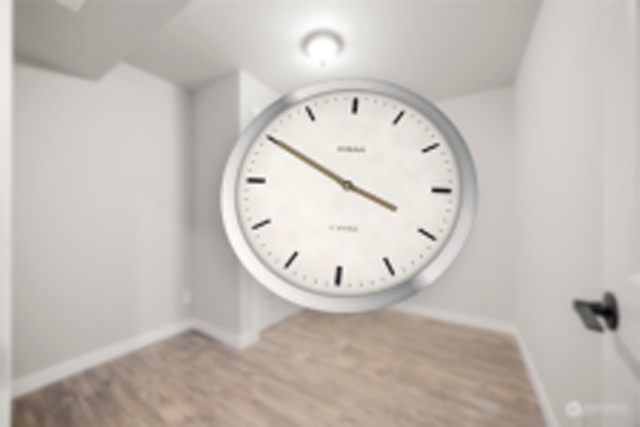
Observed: 3 h 50 min
